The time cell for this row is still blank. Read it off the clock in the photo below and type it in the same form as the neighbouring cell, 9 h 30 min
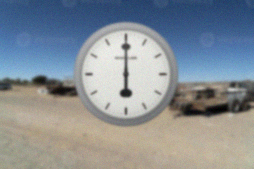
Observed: 6 h 00 min
